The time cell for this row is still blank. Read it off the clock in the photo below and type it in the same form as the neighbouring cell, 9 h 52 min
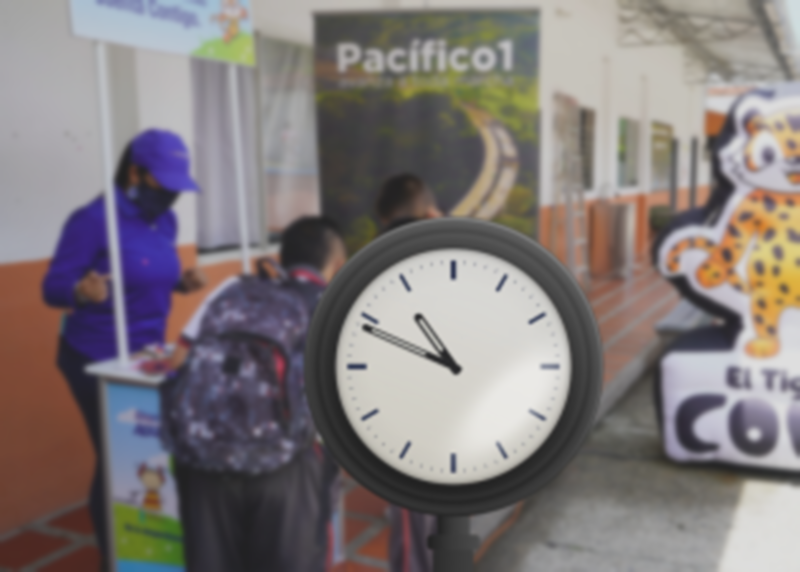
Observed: 10 h 49 min
